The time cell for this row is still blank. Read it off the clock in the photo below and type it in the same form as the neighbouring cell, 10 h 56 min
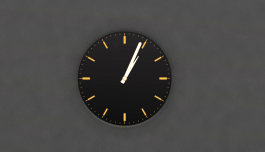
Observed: 1 h 04 min
